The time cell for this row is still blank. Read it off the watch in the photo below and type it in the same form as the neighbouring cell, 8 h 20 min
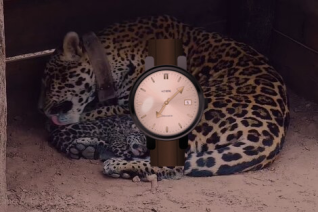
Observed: 7 h 08 min
